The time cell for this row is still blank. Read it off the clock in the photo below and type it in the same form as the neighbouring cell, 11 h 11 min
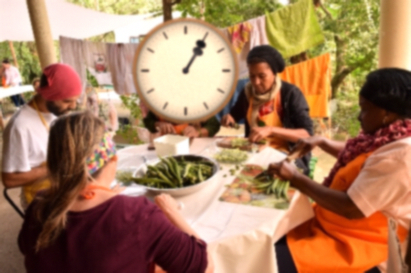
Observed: 1 h 05 min
